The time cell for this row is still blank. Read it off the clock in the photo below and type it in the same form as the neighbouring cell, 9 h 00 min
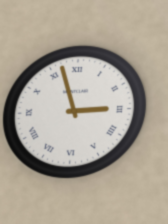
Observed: 2 h 57 min
